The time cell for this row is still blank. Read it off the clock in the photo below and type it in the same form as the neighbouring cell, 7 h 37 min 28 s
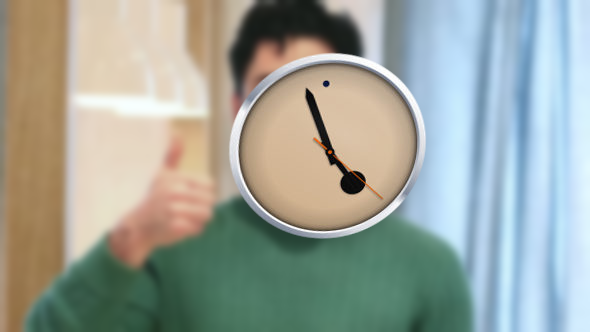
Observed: 4 h 57 min 23 s
